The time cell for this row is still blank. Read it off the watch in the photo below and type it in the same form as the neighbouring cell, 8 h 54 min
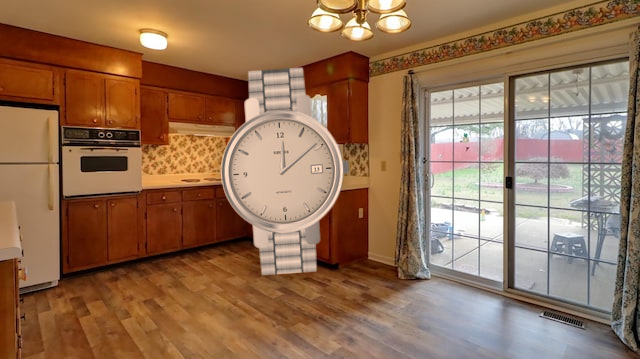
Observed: 12 h 09 min
